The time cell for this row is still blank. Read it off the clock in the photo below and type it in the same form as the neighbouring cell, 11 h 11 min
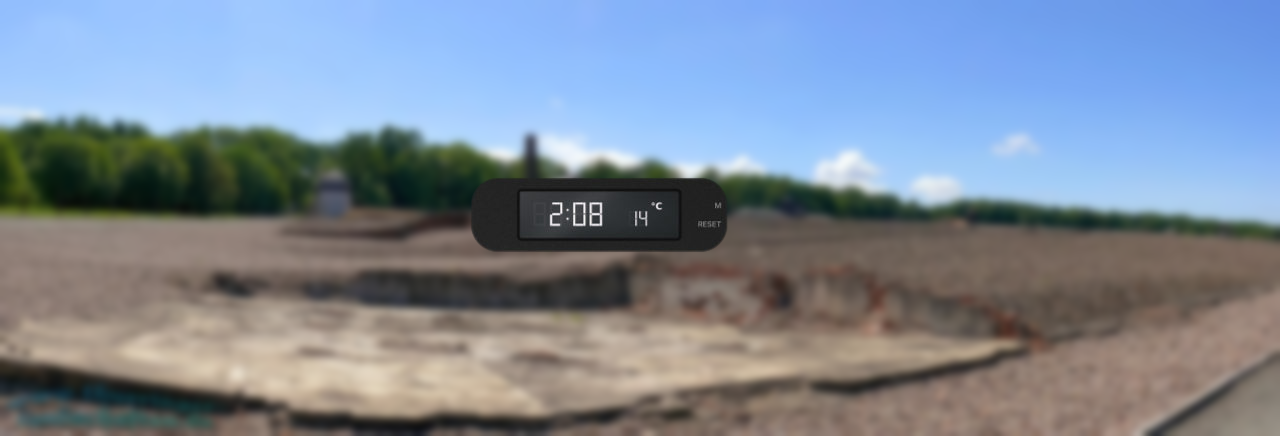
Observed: 2 h 08 min
